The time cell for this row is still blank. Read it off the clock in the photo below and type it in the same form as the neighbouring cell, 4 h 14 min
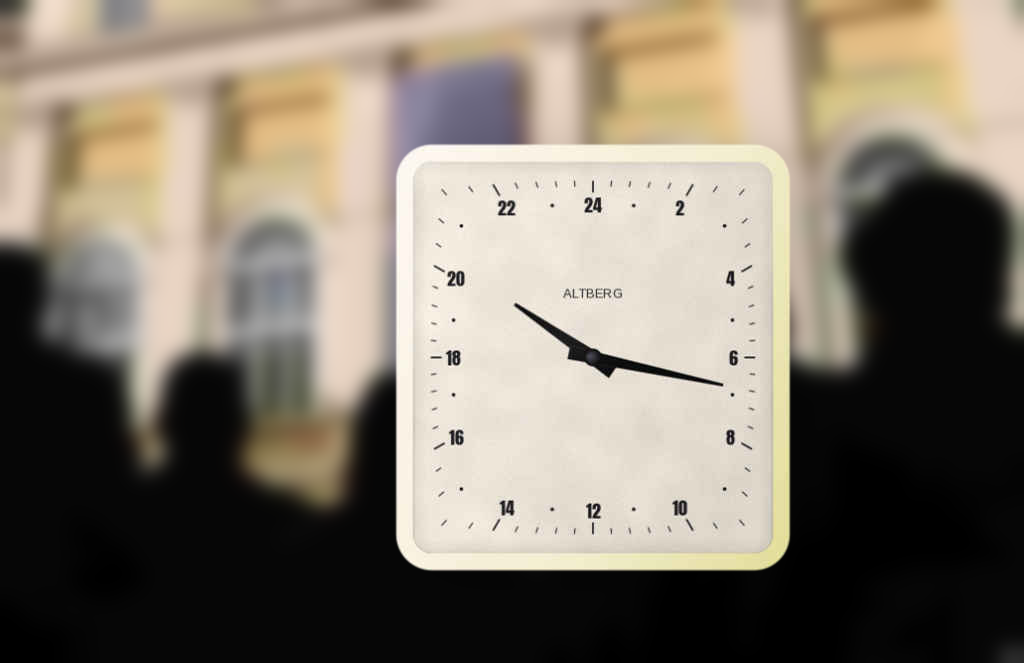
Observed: 20 h 17 min
